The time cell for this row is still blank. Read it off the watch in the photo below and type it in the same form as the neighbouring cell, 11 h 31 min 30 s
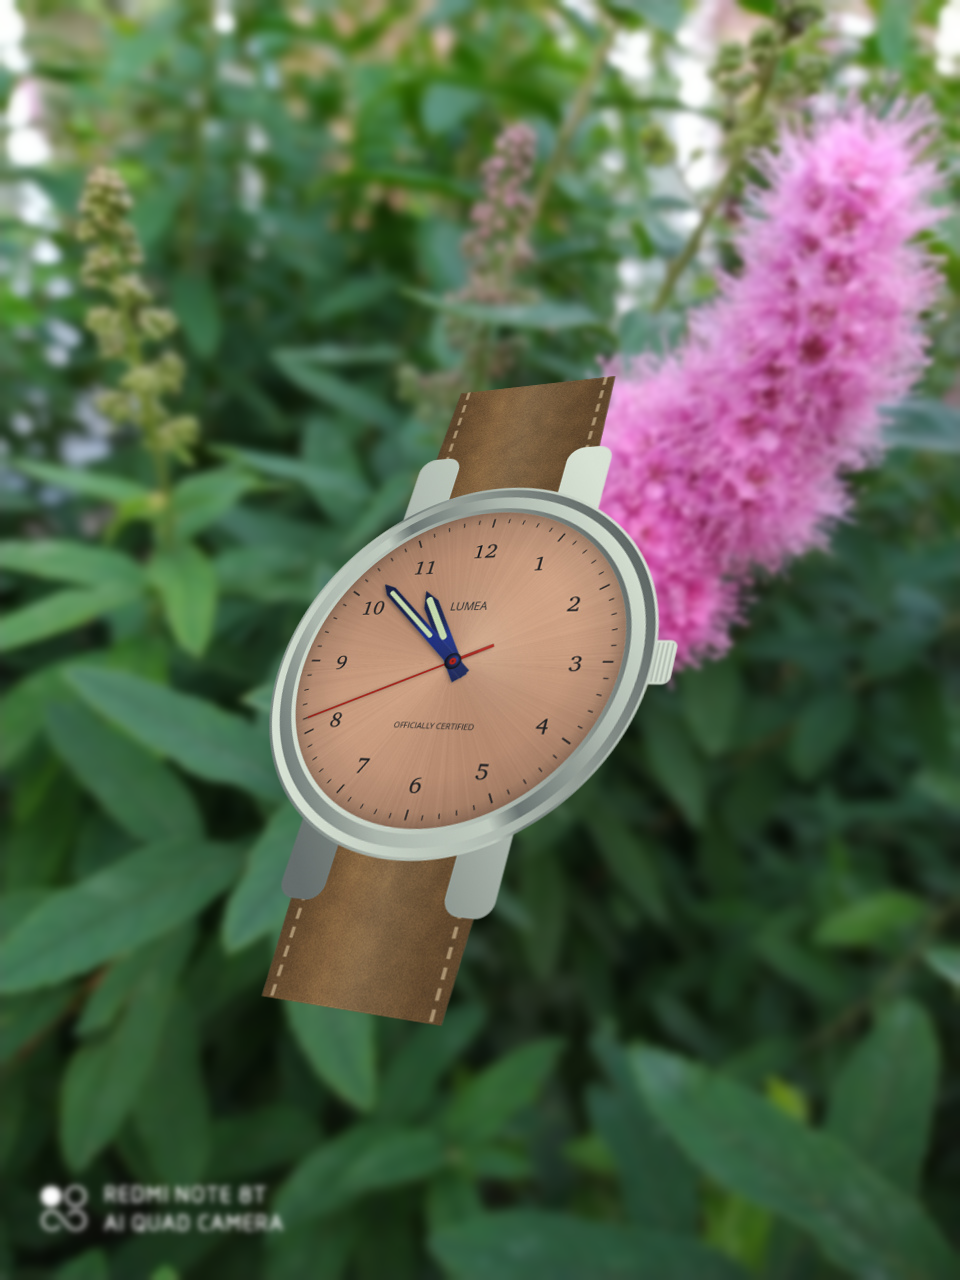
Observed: 10 h 51 min 41 s
